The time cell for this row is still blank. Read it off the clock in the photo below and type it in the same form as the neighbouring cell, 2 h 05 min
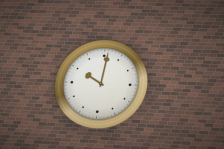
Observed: 10 h 01 min
